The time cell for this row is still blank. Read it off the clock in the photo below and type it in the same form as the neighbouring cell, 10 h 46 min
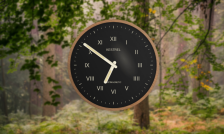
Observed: 6 h 51 min
